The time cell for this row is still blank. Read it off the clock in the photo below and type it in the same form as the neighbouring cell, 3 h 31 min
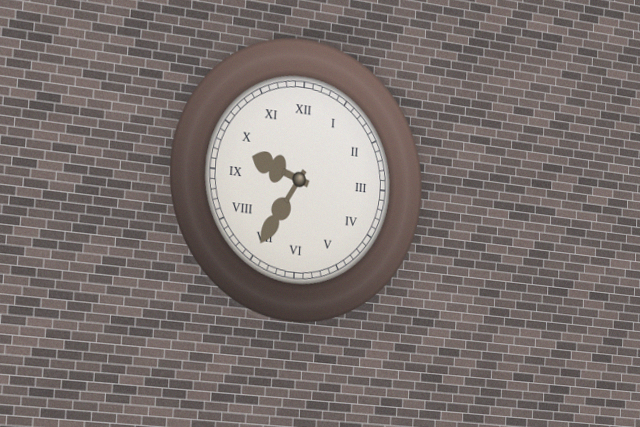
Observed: 9 h 35 min
